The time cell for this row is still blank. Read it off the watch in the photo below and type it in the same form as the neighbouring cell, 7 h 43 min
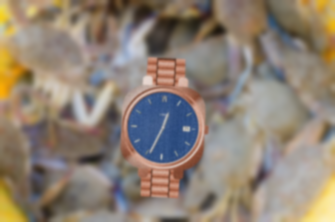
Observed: 12 h 34 min
